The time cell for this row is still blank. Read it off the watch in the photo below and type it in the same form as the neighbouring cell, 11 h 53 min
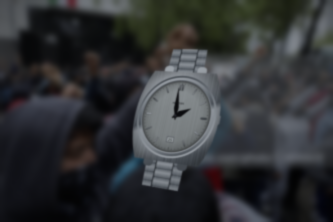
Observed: 1 h 59 min
